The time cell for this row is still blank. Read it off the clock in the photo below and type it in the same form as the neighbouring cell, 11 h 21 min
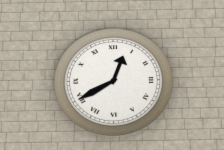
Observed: 12 h 40 min
